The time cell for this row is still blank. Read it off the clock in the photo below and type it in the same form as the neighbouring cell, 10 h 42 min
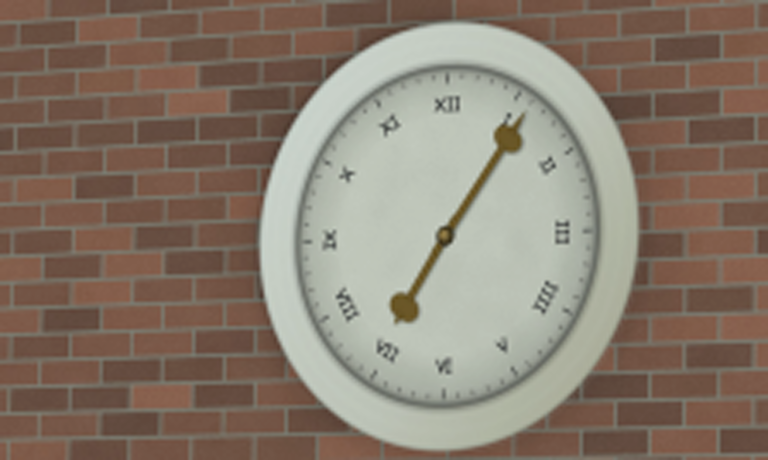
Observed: 7 h 06 min
